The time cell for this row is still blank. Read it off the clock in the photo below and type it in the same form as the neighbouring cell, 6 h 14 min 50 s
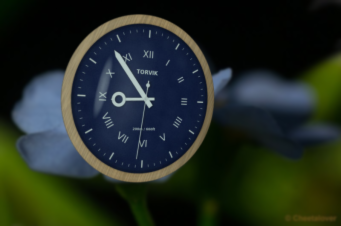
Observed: 8 h 53 min 31 s
